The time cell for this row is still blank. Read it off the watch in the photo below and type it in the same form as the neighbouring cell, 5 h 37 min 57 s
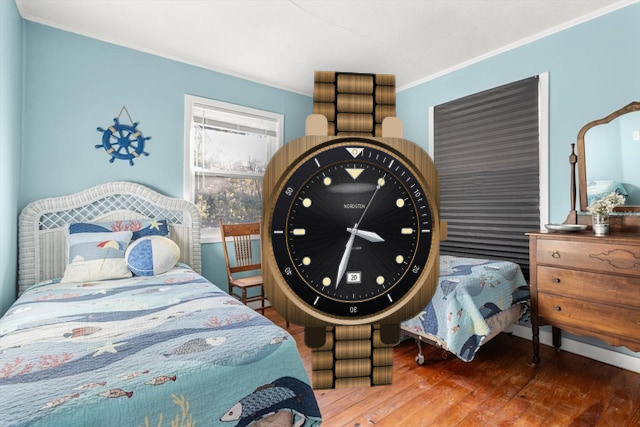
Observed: 3 h 33 min 05 s
